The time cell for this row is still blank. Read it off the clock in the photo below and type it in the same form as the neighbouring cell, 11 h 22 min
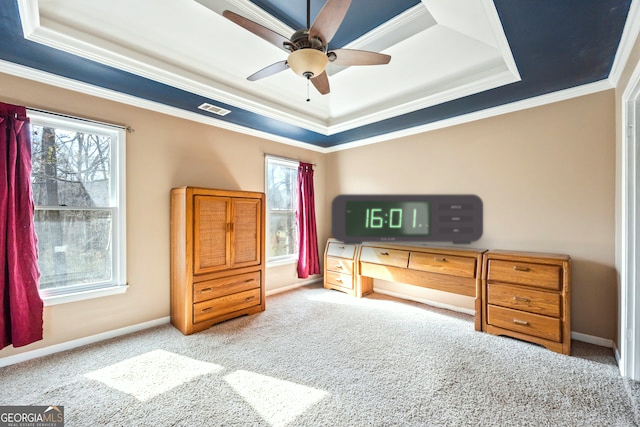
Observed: 16 h 01 min
